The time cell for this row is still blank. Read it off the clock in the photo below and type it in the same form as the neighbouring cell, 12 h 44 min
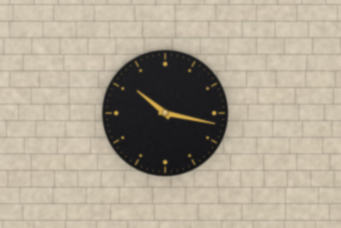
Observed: 10 h 17 min
